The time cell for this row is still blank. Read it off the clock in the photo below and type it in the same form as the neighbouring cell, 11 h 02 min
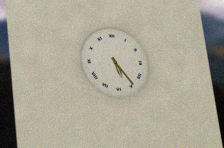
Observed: 5 h 24 min
